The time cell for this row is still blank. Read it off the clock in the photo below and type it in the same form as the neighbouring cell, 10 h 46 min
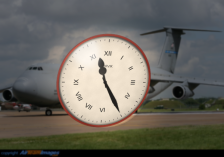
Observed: 11 h 25 min
